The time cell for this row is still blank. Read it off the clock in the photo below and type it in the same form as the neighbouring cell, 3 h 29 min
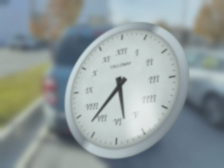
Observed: 5 h 37 min
